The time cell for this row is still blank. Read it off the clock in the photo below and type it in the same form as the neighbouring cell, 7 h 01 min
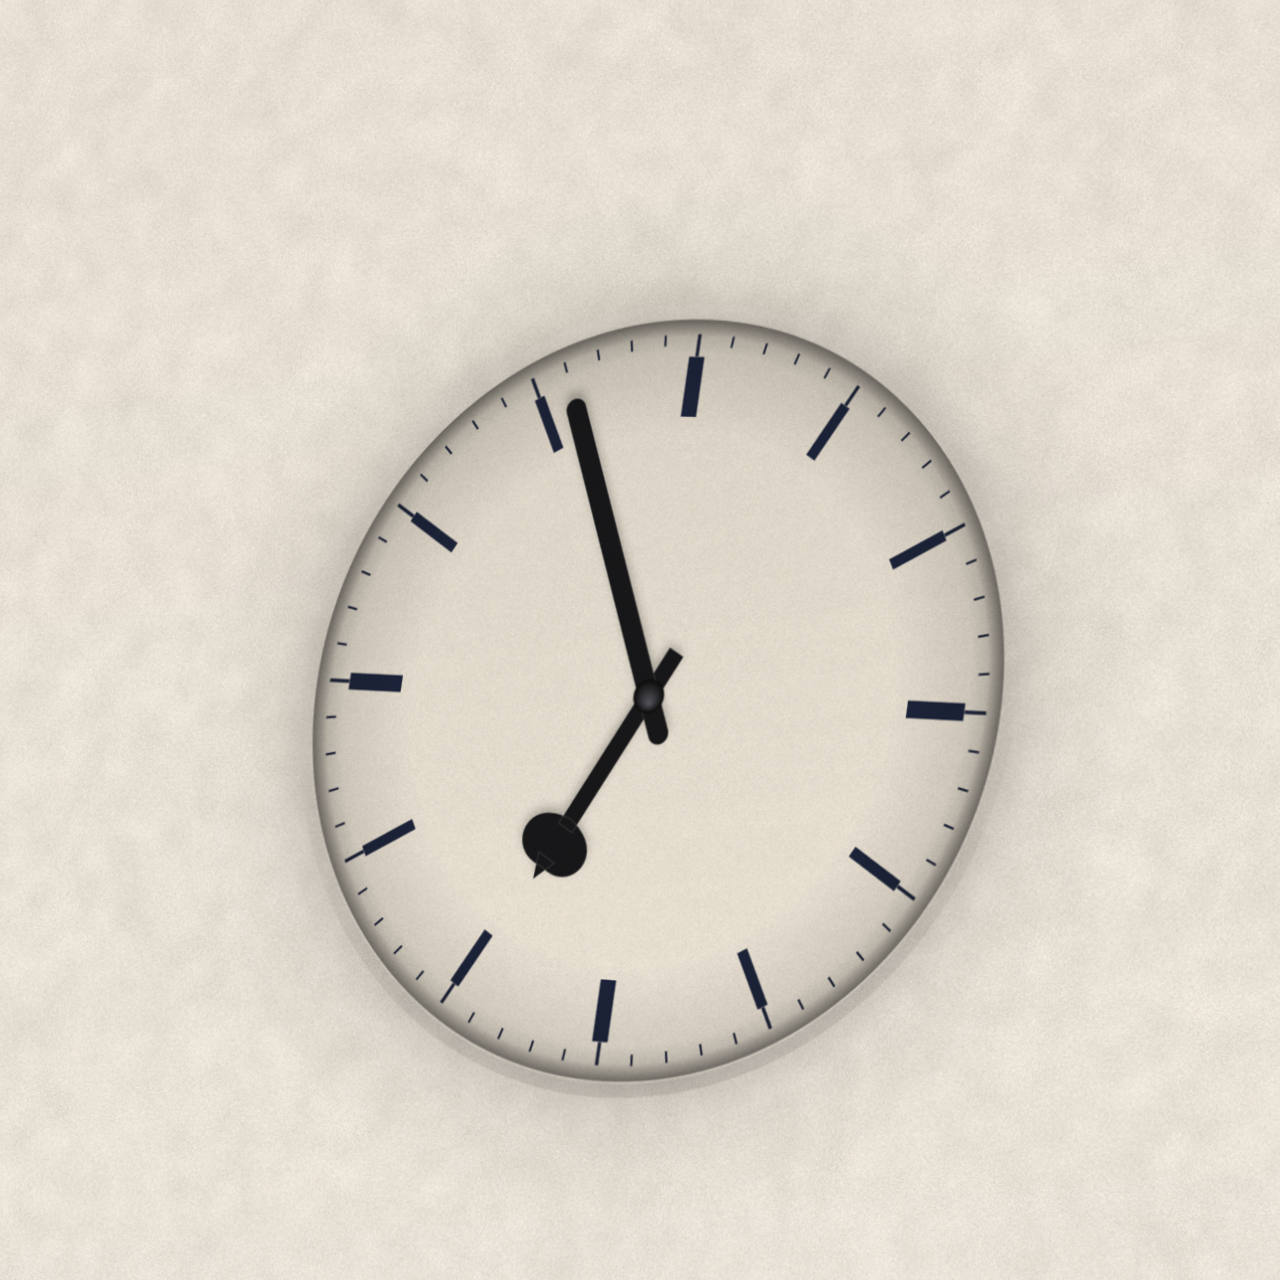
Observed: 6 h 56 min
